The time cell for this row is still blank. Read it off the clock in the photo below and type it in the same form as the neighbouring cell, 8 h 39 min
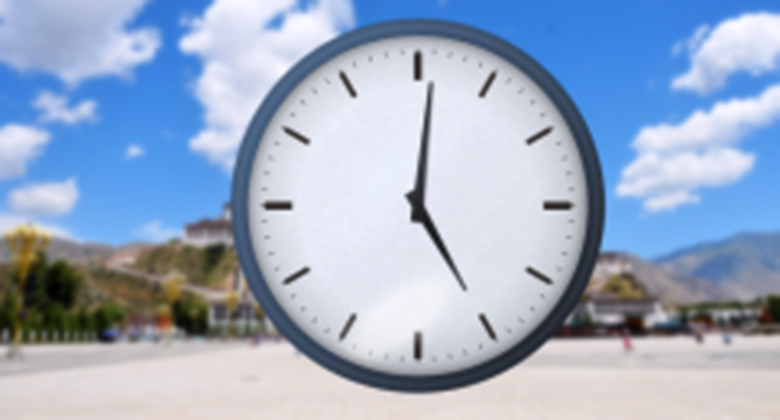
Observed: 5 h 01 min
